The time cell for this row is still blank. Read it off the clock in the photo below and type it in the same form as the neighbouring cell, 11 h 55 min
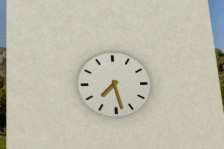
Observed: 7 h 28 min
